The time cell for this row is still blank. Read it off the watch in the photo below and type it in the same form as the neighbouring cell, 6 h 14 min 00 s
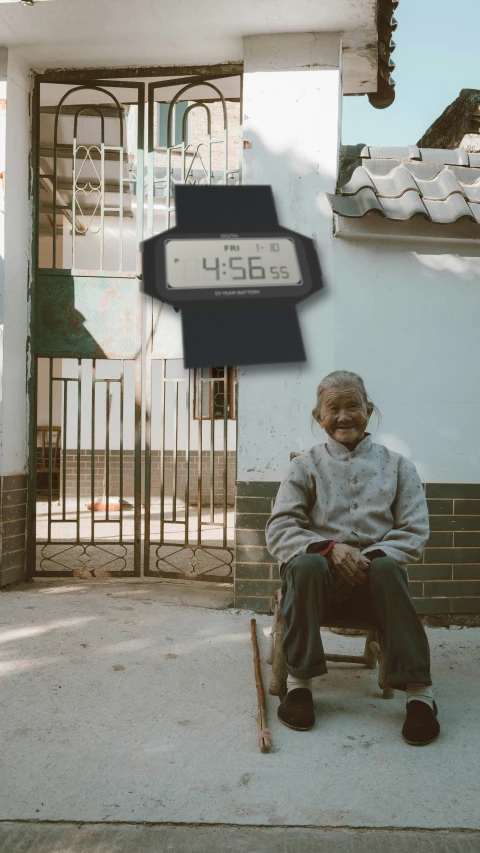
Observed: 4 h 56 min 55 s
